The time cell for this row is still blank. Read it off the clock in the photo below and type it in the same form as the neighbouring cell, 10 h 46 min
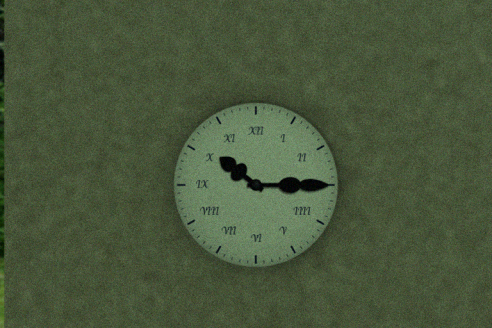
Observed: 10 h 15 min
